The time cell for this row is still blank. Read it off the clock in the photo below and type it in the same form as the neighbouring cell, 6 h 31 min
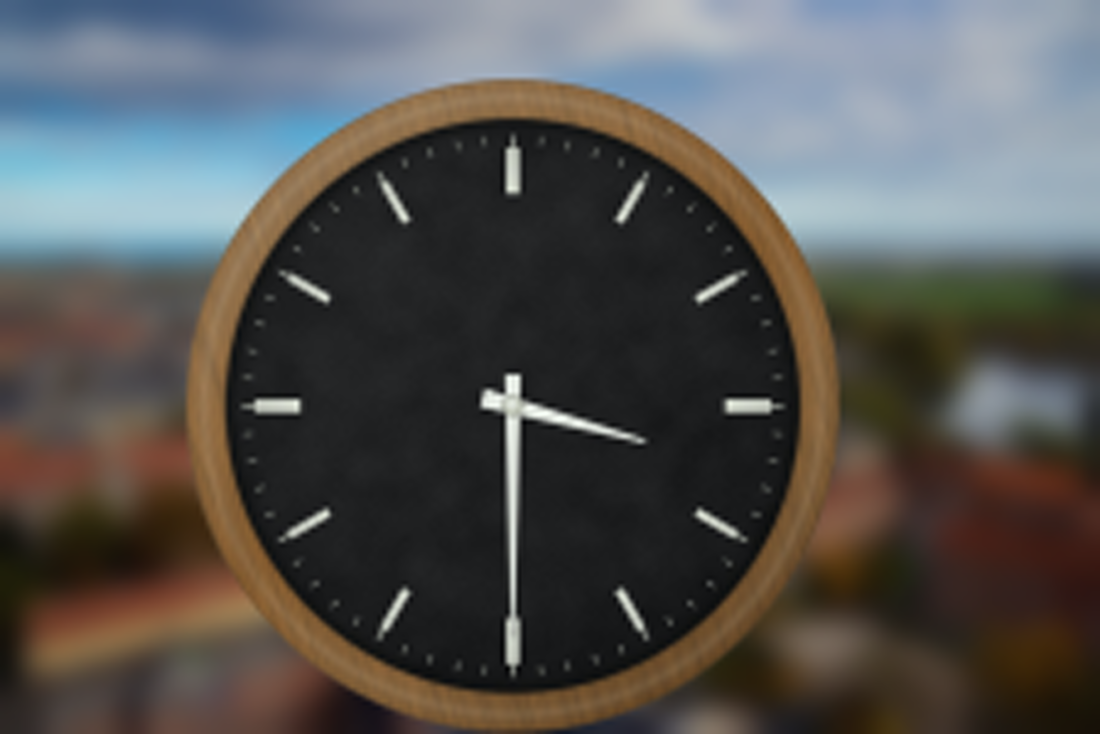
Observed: 3 h 30 min
